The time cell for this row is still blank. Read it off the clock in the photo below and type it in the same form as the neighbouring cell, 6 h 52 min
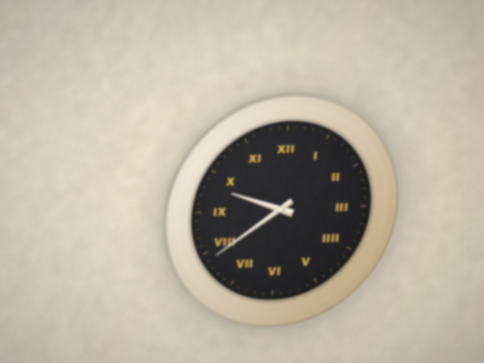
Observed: 9 h 39 min
